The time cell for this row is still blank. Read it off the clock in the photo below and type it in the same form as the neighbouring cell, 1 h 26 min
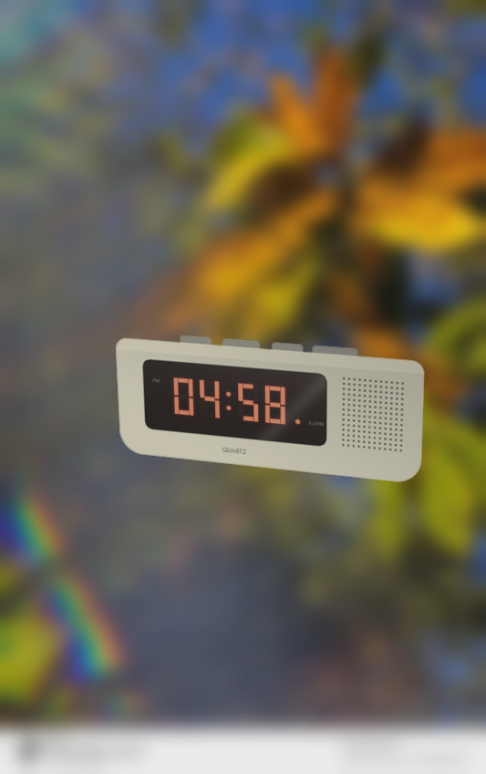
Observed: 4 h 58 min
